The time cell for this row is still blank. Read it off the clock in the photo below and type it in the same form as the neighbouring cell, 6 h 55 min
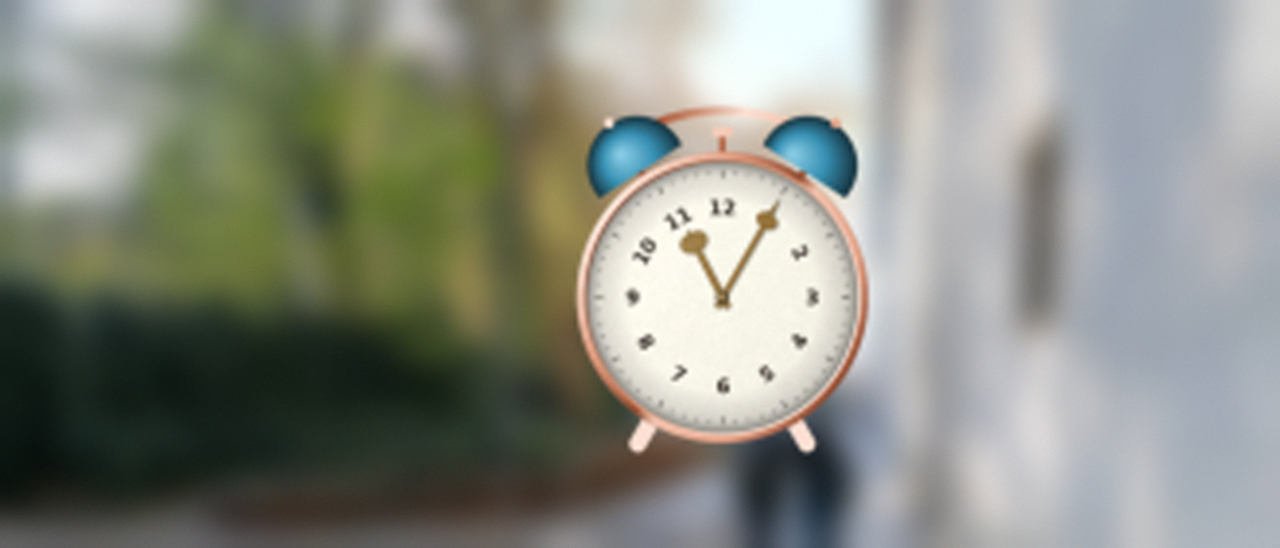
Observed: 11 h 05 min
